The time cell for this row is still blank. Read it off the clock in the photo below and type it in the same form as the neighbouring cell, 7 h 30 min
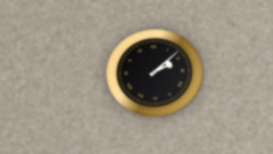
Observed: 2 h 08 min
